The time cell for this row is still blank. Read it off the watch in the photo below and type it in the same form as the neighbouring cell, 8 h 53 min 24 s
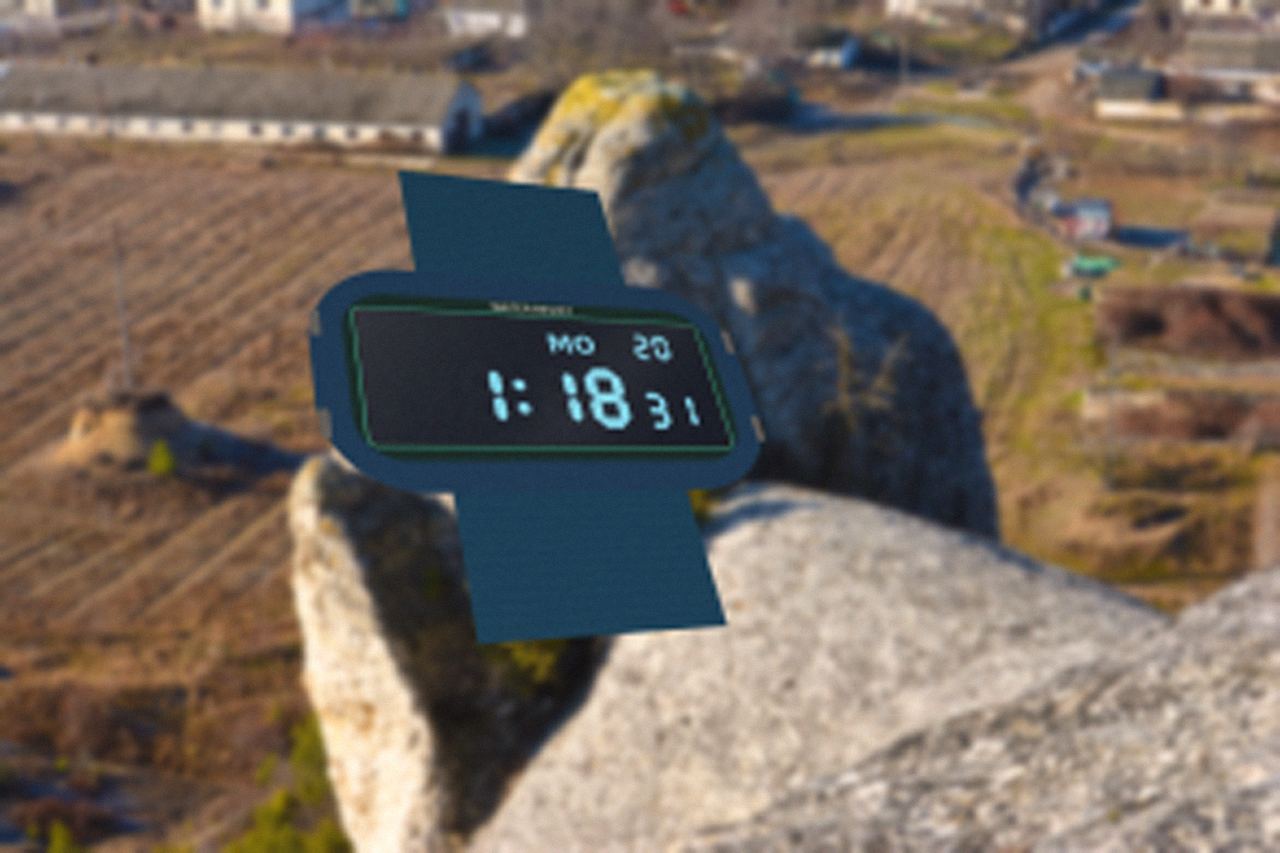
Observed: 1 h 18 min 31 s
